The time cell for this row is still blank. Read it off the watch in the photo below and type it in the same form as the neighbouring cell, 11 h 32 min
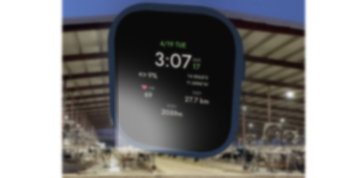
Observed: 3 h 07 min
